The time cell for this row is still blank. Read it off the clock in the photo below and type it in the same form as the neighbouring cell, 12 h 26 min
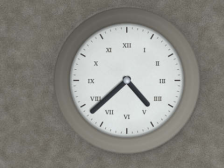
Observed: 4 h 38 min
